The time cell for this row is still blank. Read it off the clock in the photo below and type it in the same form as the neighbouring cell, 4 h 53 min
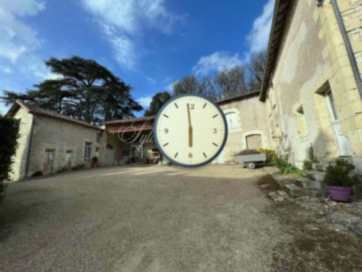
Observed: 5 h 59 min
